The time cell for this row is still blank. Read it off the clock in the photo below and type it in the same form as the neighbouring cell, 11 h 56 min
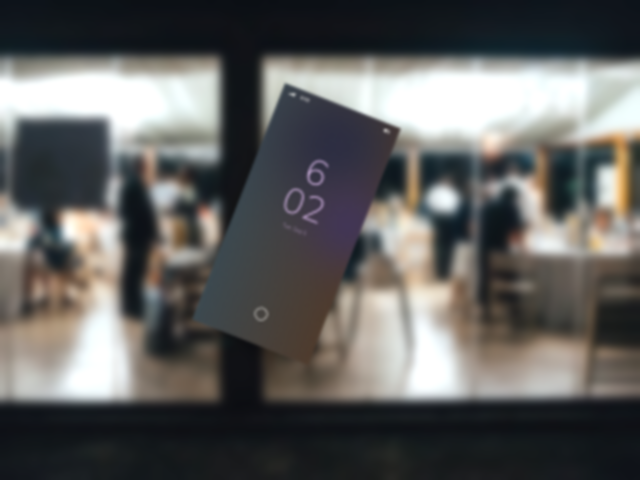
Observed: 6 h 02 min
